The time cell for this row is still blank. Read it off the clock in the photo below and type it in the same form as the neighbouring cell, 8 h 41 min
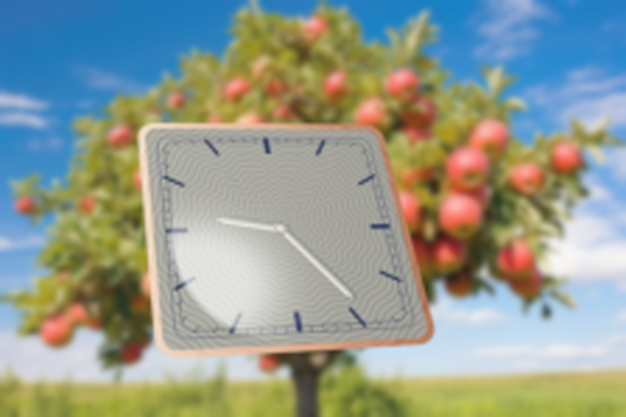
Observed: 9 h 24 min
